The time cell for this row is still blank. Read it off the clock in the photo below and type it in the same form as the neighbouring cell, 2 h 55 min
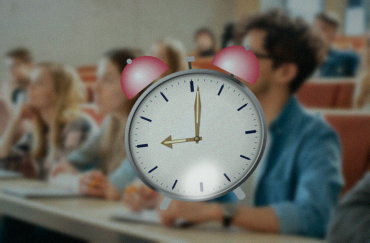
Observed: 9 h 01 min
